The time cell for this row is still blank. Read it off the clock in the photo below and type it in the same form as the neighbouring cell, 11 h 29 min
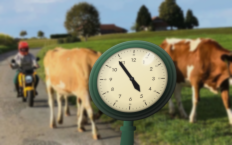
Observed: 4 h 54 min
